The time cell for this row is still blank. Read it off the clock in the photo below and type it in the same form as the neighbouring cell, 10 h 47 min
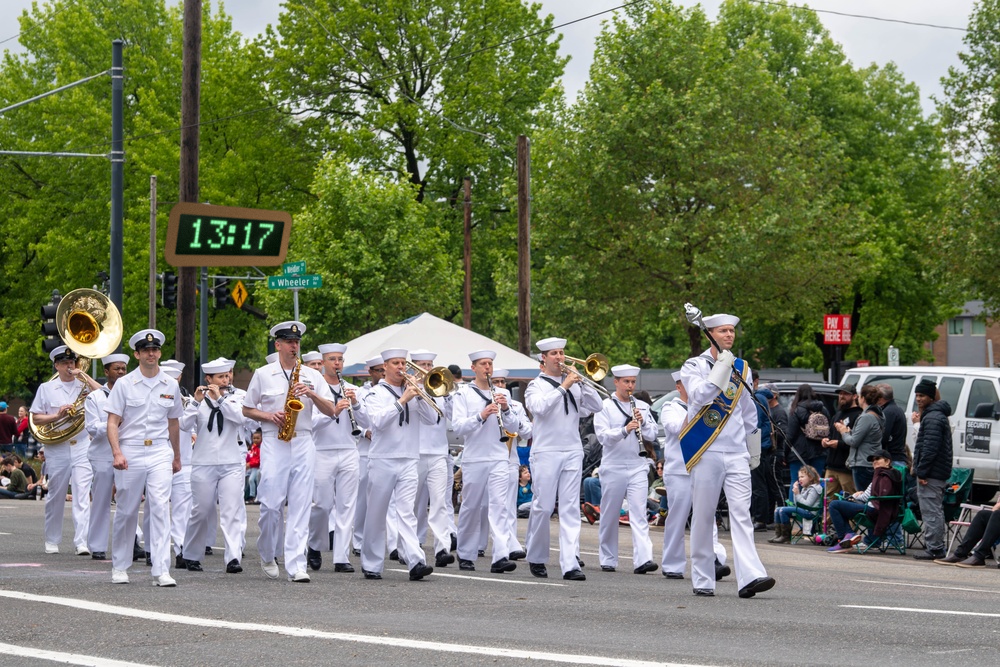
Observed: 13 h 17 min
